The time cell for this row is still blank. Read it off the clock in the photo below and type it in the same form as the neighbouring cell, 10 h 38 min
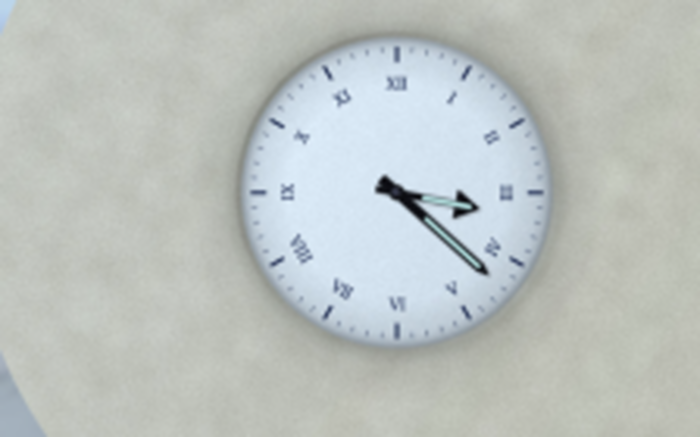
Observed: 3 h 22 min
